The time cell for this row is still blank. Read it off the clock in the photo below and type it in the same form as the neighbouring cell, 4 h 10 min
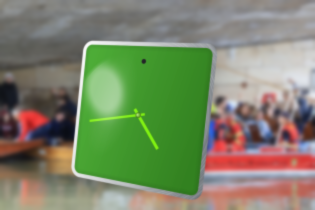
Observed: 4 h 43 min
